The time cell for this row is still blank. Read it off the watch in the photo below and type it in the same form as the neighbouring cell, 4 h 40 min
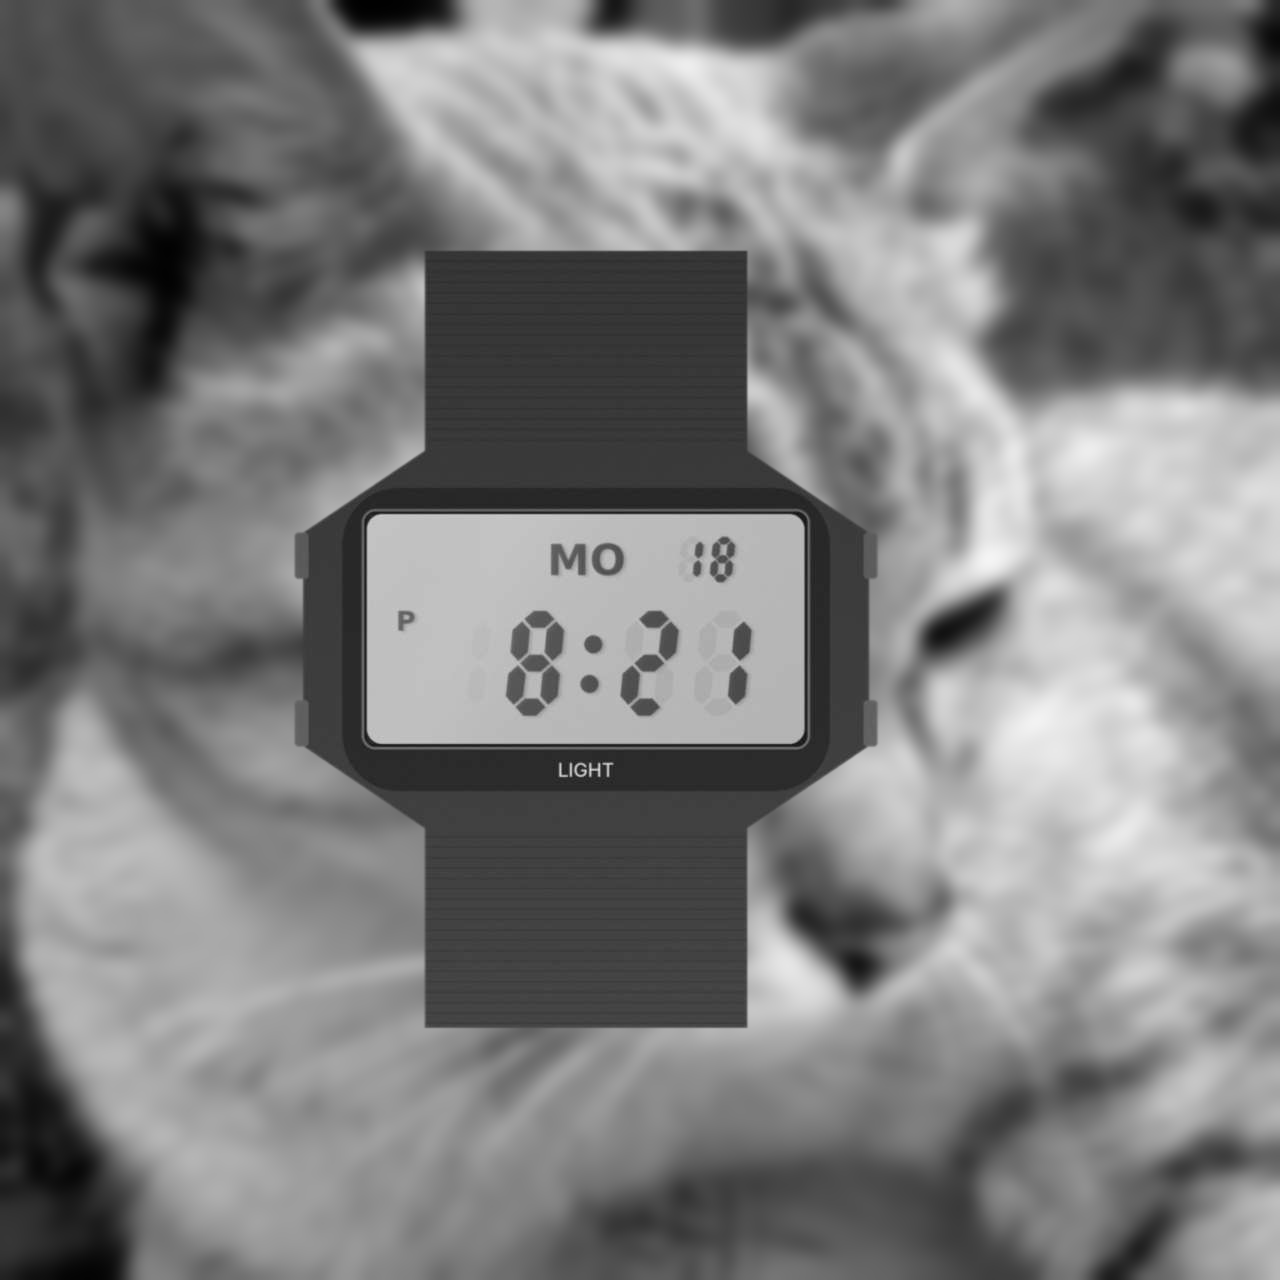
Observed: 8 h 21 min
